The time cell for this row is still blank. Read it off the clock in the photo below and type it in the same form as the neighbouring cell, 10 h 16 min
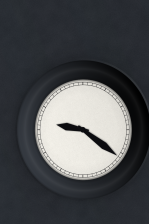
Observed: 9 h 21 min
